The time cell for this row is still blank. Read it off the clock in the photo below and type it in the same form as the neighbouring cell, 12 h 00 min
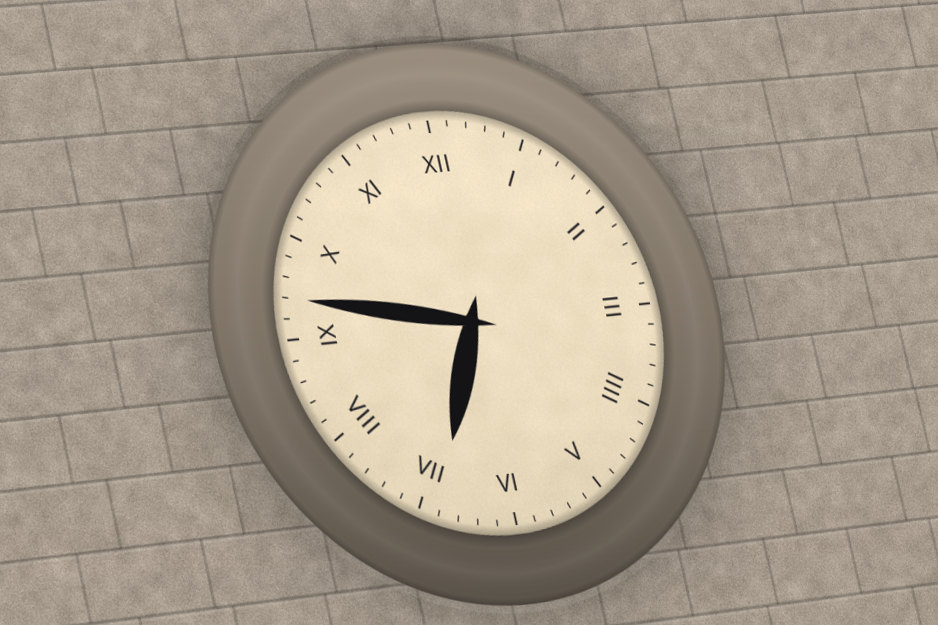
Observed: 6 h 47 min
